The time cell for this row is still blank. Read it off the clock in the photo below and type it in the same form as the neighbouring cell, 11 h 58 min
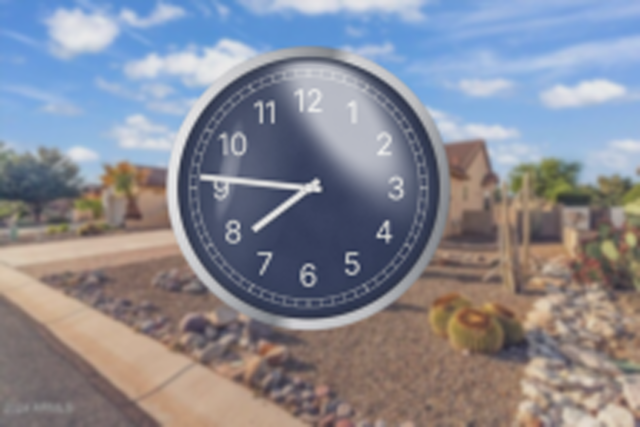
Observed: 7 h 46 min
